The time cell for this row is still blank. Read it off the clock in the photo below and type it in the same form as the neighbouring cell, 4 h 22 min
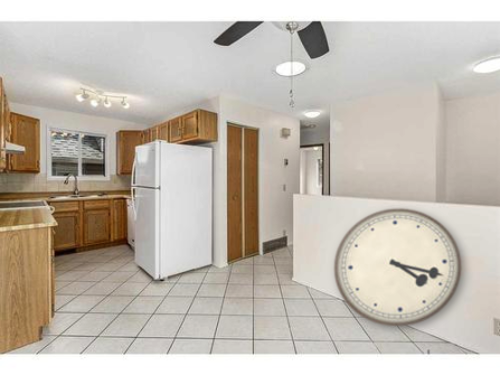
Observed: 4 h 18 min
